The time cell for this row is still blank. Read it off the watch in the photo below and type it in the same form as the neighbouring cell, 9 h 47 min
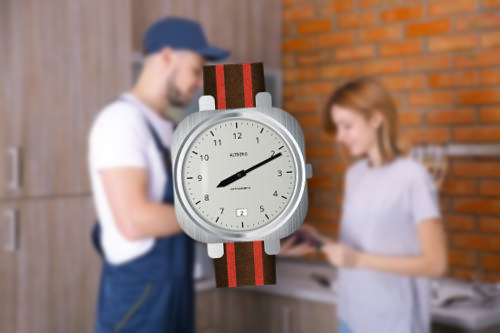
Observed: 8 h 11 min
